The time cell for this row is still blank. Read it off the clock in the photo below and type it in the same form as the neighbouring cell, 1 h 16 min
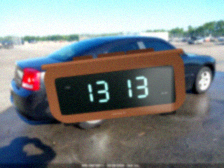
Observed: 13 h 13 min
